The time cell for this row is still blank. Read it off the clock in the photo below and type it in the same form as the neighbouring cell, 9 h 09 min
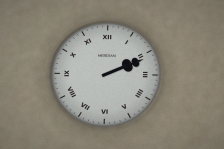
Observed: 2 h 11 min
